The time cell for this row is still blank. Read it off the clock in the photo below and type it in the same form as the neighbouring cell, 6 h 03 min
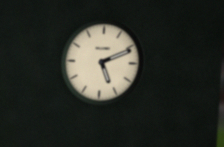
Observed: 5 h 11 min
